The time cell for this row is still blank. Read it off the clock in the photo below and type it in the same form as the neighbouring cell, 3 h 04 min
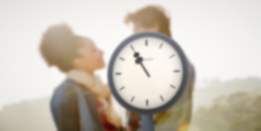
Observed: 10 h 55 min
